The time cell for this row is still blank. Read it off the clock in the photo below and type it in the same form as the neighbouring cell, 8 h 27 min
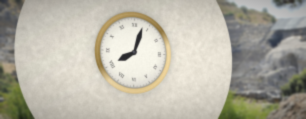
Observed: 8 h 03 min
